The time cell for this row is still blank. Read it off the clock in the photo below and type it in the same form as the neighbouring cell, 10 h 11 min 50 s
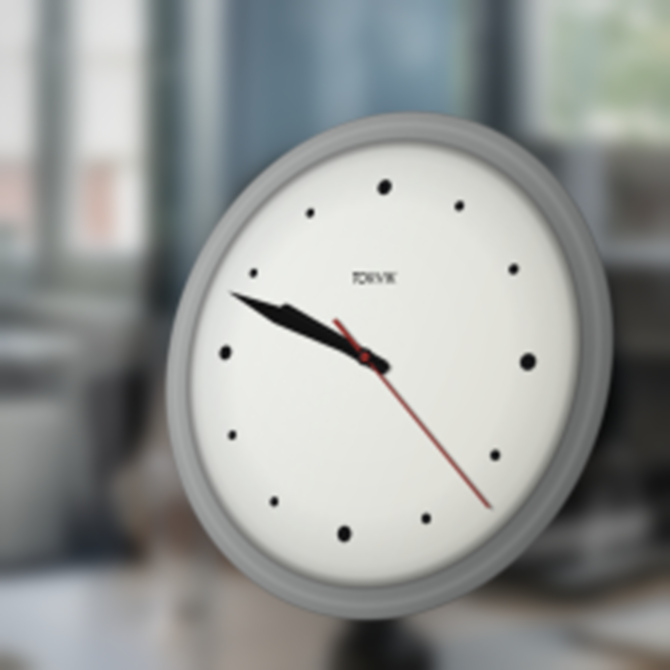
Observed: 9 h 48 min 22 s
